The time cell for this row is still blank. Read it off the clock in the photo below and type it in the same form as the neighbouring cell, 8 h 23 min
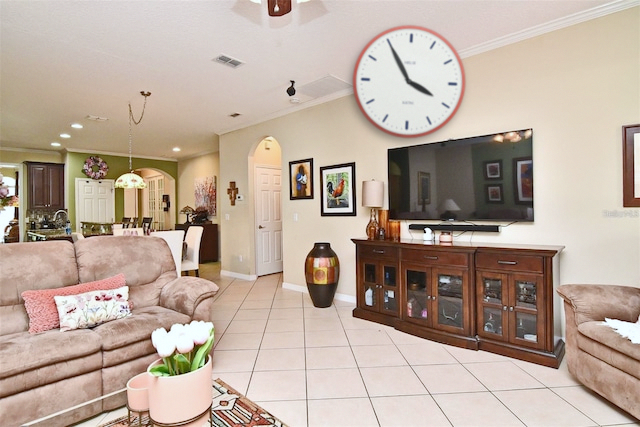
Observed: 3 h 55 min
